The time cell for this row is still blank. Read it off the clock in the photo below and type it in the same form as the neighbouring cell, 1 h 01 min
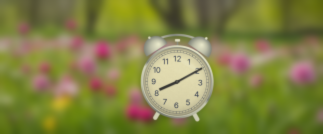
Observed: 8 h 10 min
